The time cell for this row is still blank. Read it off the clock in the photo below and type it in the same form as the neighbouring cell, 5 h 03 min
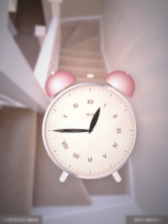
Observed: 12 h 45 min
